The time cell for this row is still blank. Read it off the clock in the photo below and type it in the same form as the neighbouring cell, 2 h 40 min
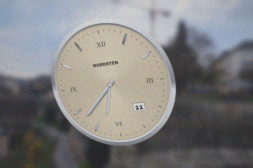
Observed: 6 h 38 min
